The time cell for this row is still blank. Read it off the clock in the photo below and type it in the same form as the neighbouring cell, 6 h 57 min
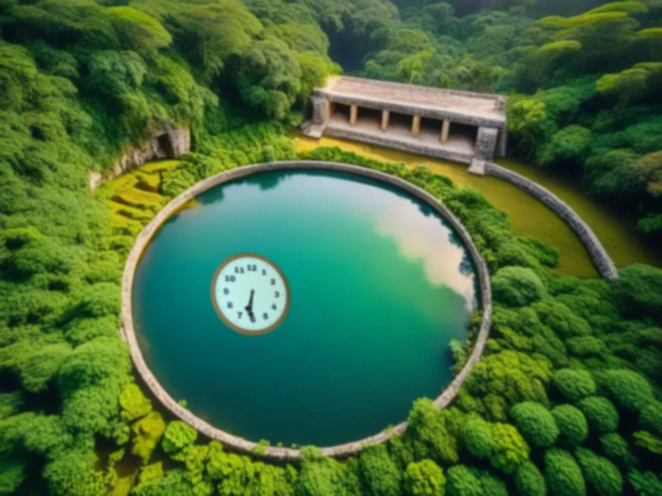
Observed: 6 h 31 min
